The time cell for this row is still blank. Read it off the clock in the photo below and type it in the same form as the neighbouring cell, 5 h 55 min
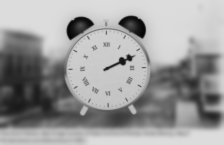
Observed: 2 h 11 min
